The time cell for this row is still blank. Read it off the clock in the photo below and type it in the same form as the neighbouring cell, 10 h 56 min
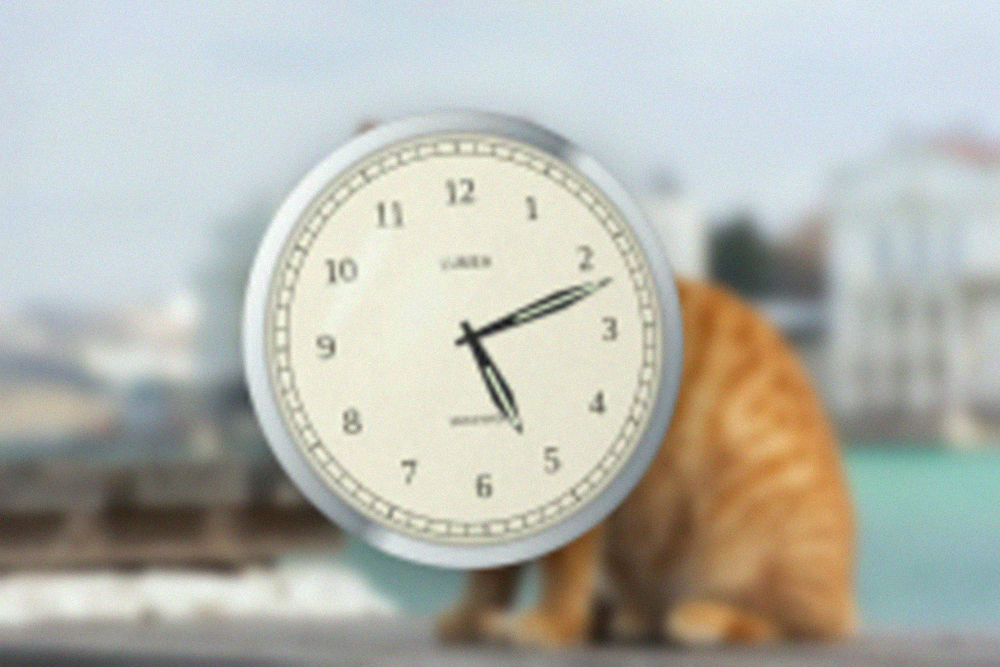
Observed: 5 h 12 min
